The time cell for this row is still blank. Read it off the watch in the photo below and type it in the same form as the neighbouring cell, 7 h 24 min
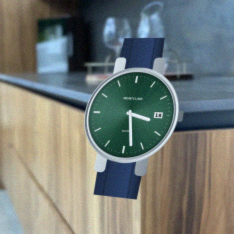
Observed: 3 h 28 min
